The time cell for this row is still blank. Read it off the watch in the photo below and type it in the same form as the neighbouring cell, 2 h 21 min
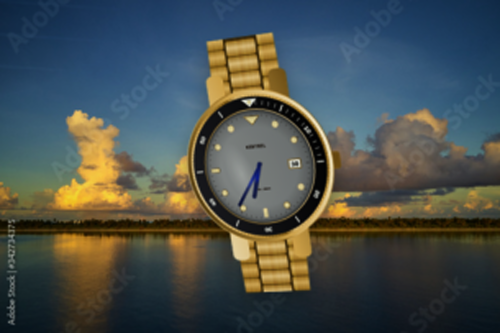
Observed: 6 h 36 min
